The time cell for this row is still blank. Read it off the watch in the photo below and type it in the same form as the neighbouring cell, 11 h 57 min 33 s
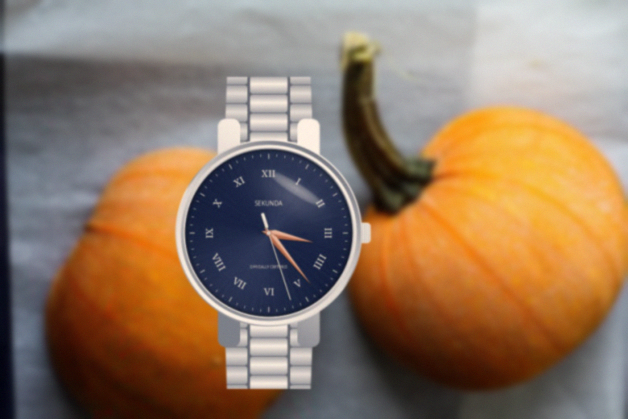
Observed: 3 h 23 min 27 s
